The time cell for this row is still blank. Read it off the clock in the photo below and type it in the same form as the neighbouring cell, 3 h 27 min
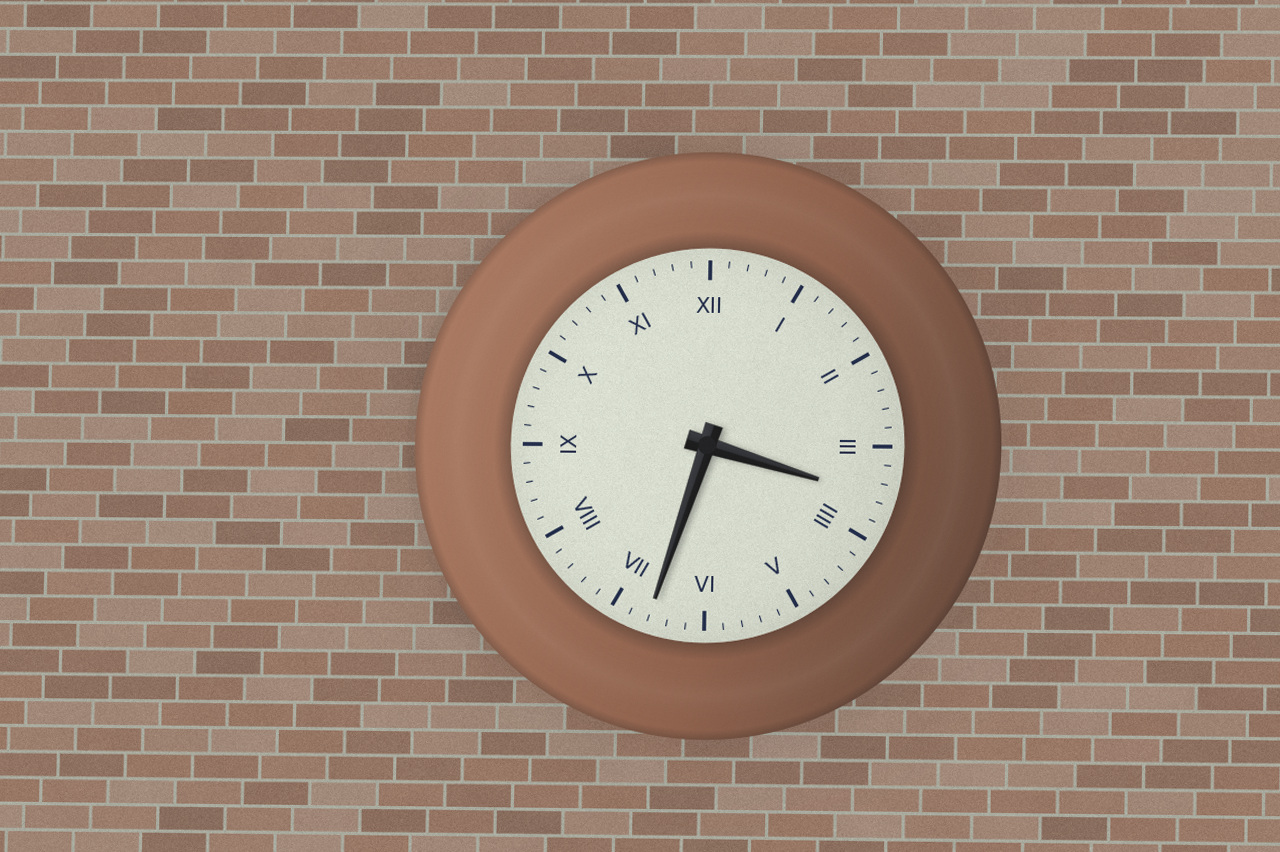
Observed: 3 h 33 min
